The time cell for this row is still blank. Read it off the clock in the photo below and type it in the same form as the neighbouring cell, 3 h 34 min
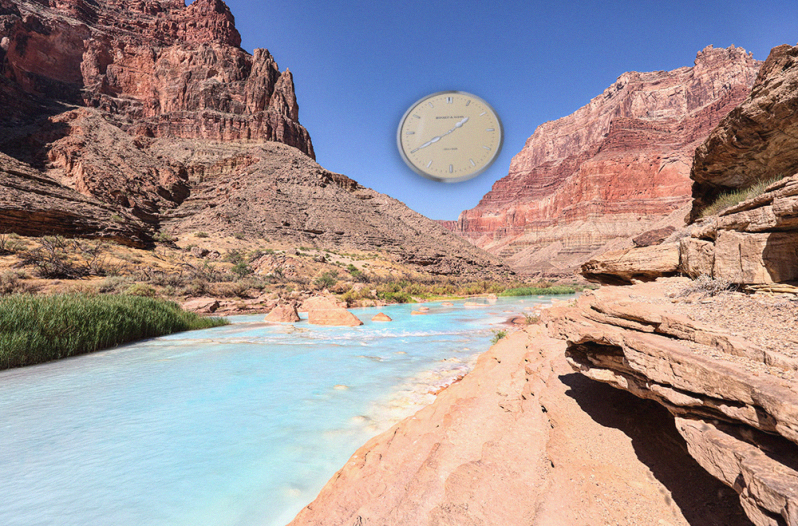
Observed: 1 h 40 min
